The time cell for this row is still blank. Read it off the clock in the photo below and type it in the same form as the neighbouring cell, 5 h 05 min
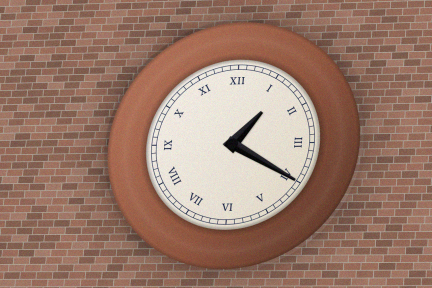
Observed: 1 h 20 min
